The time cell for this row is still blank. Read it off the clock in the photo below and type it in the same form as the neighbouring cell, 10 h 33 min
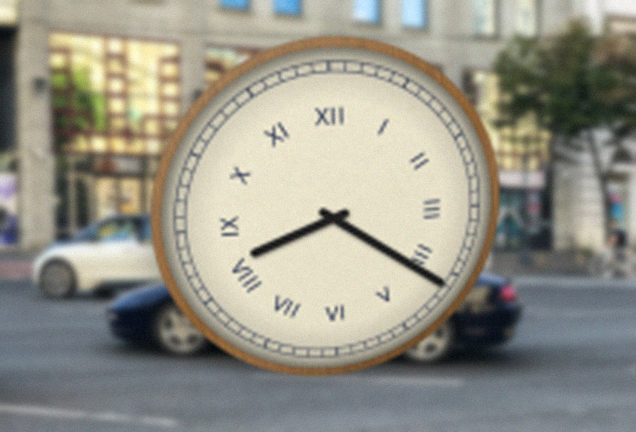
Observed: 8 h 21 min
